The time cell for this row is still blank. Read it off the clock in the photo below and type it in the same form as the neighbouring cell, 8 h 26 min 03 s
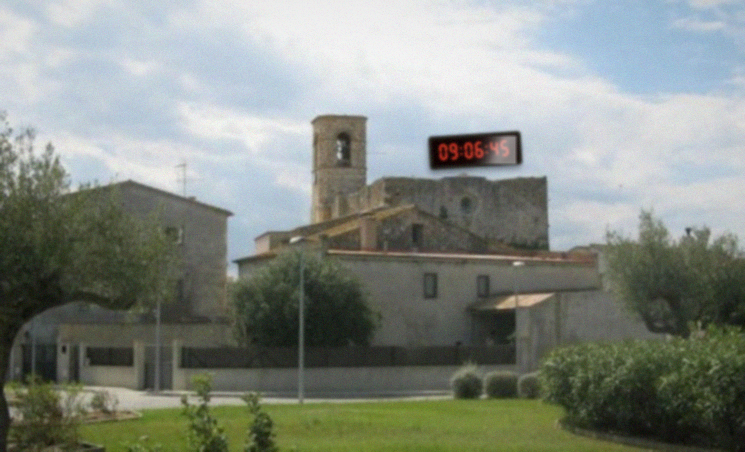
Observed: 9 h 06 min 45 s
